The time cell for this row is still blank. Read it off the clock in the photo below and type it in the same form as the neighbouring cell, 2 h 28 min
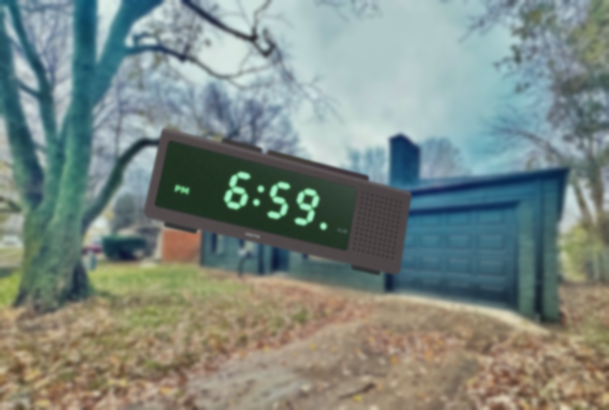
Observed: 6 h 59 min
